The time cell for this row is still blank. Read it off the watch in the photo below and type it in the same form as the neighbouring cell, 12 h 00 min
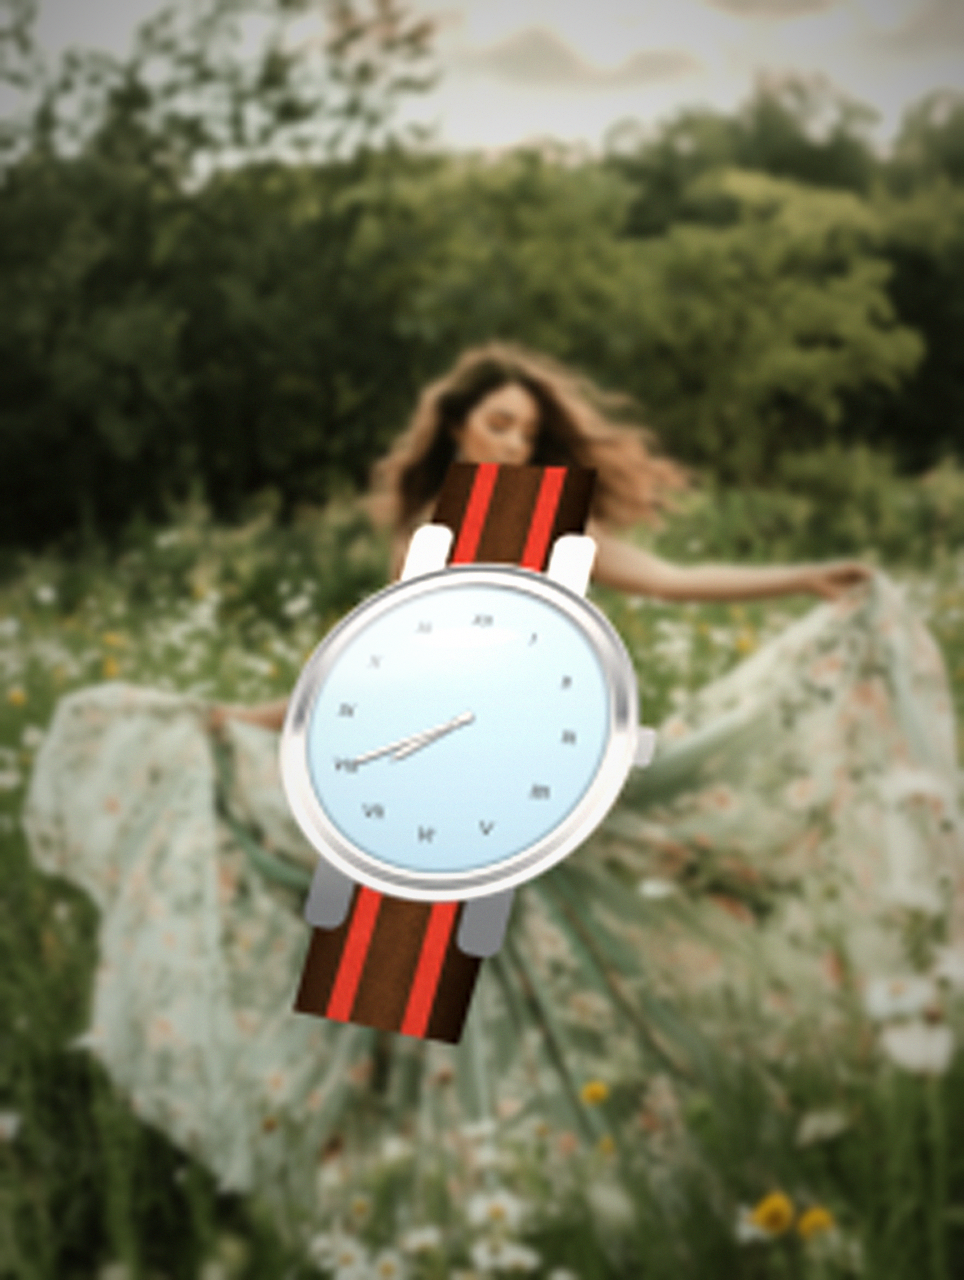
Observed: 7 h 40 min
